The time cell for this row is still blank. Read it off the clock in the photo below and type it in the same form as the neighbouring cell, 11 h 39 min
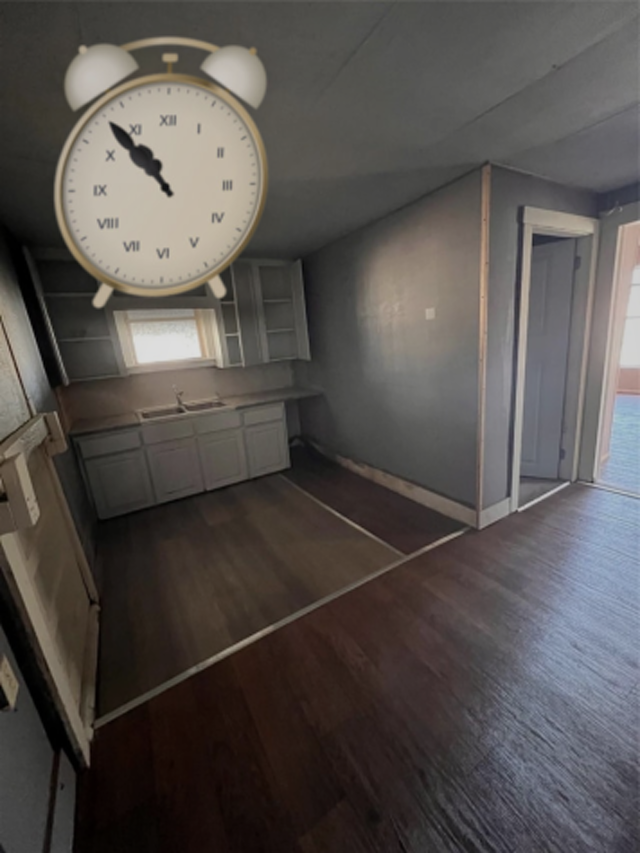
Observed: 10 h 53 min
